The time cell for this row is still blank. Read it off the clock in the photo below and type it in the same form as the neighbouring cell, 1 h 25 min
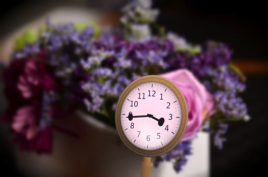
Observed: 3 h 44 min
